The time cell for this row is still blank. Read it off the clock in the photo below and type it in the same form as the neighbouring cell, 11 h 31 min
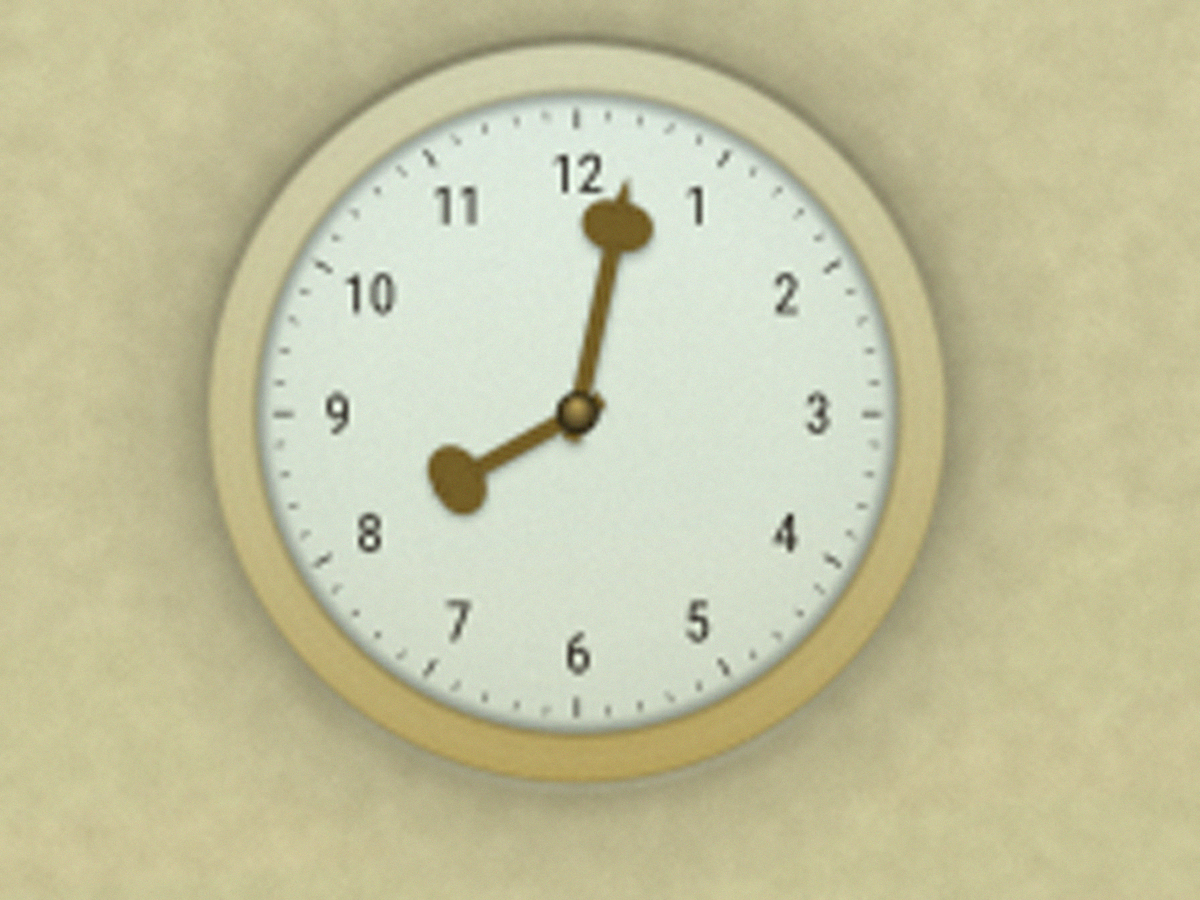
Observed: 8 h 02 min
